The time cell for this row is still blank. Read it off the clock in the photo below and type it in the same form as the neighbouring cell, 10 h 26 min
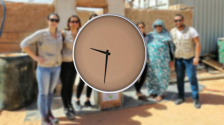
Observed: 9 h 31 min
